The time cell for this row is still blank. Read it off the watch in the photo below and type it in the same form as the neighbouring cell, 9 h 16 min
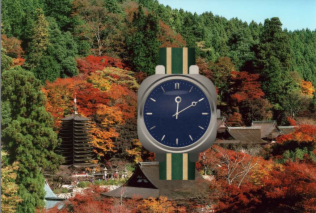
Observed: 12 h 10 min
